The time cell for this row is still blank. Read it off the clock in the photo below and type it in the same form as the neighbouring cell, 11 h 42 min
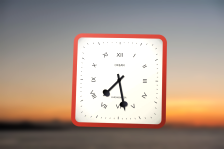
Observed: 7 h 28 min
